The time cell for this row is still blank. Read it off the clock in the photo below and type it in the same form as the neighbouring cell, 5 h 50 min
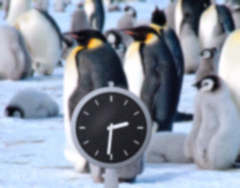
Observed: 2 h 31 min
